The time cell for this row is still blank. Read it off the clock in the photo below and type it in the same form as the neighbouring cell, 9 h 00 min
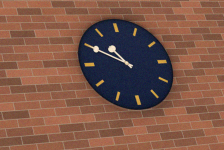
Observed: 10 h 50 min
